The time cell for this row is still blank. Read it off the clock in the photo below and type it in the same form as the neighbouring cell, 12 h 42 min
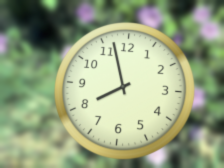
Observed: 7 h 57 min
